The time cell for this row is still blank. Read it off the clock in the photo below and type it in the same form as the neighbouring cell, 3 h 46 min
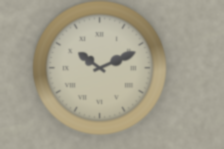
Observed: 10 h 11 min
